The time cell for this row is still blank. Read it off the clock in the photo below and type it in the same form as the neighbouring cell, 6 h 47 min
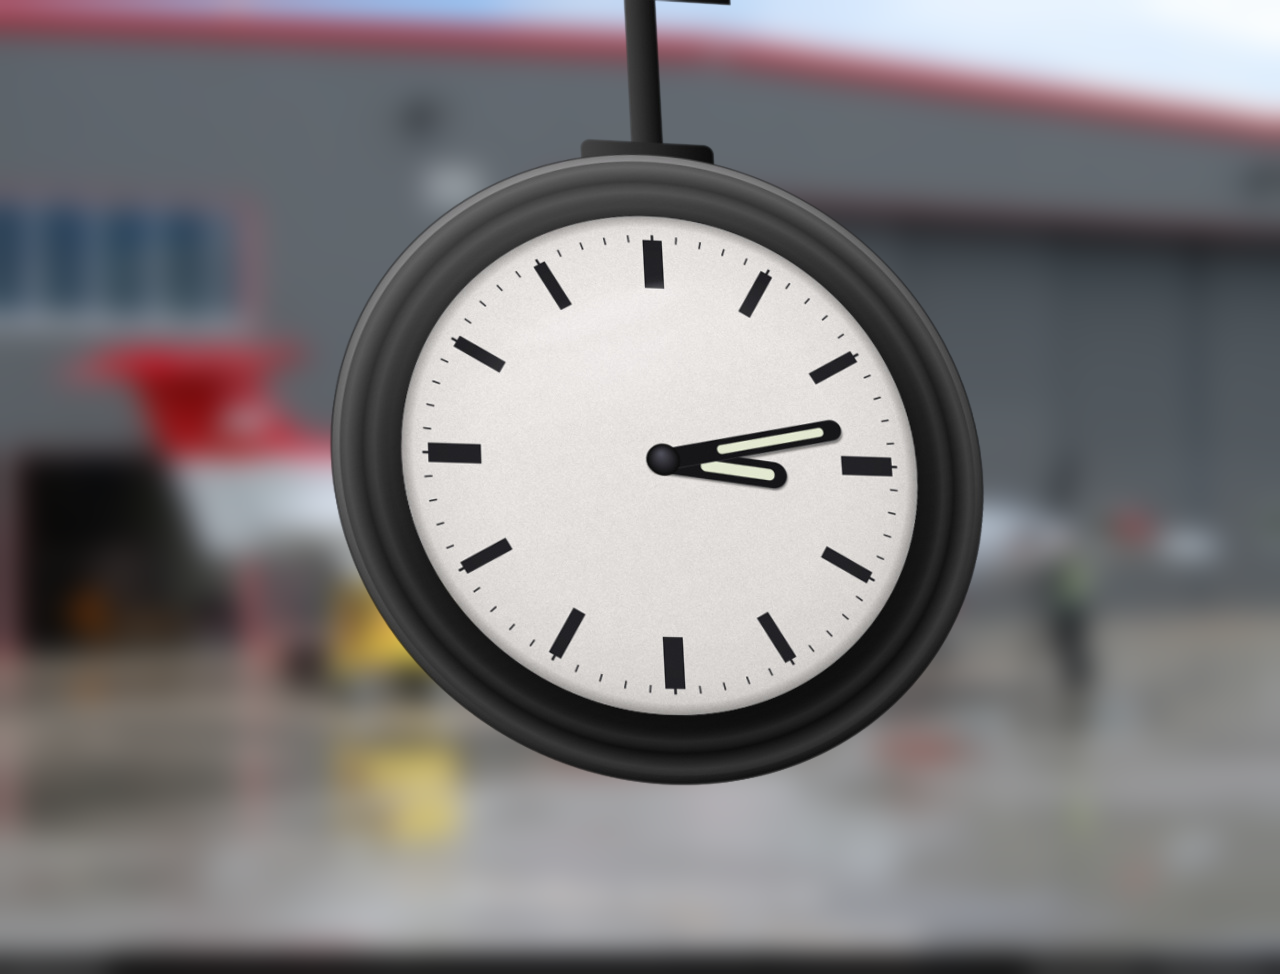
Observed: 3 h 13 min
